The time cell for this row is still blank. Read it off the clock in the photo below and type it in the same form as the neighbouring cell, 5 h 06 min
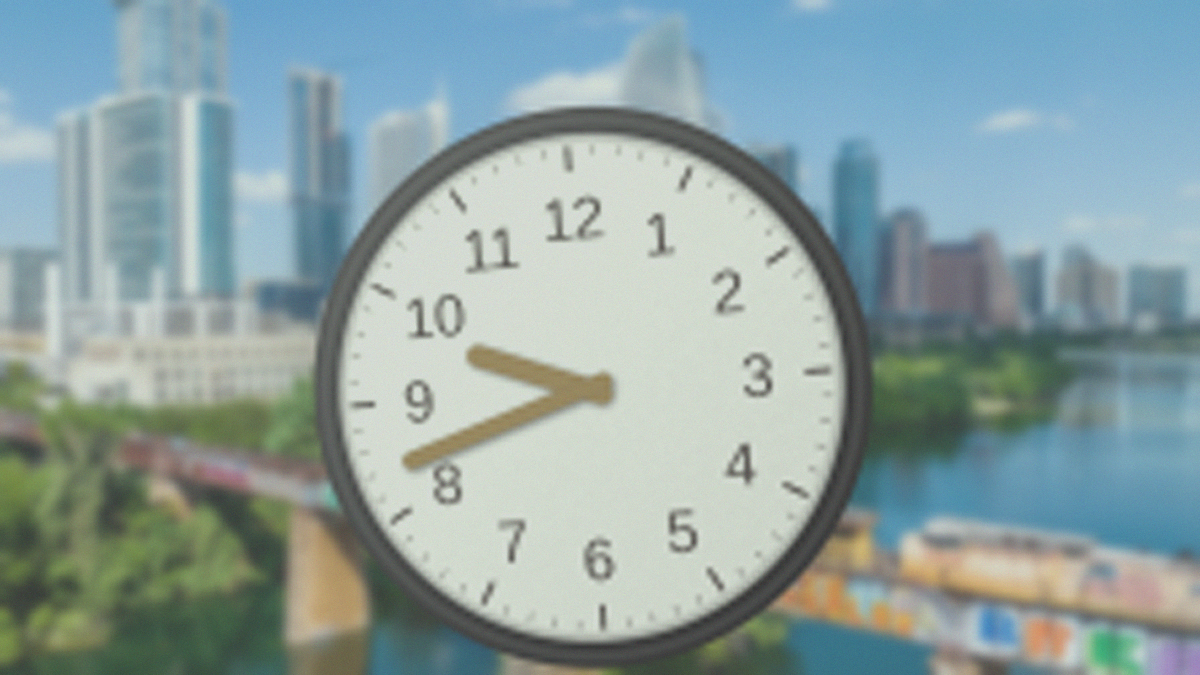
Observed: 9 h 42 min
